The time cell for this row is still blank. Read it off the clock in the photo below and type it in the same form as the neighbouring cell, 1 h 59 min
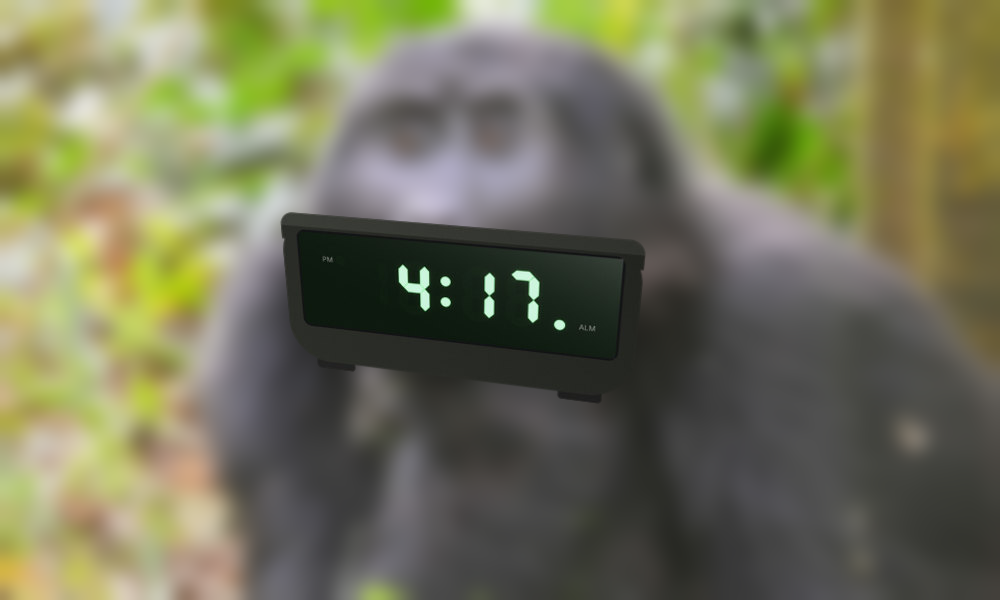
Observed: 4 h 17 min
